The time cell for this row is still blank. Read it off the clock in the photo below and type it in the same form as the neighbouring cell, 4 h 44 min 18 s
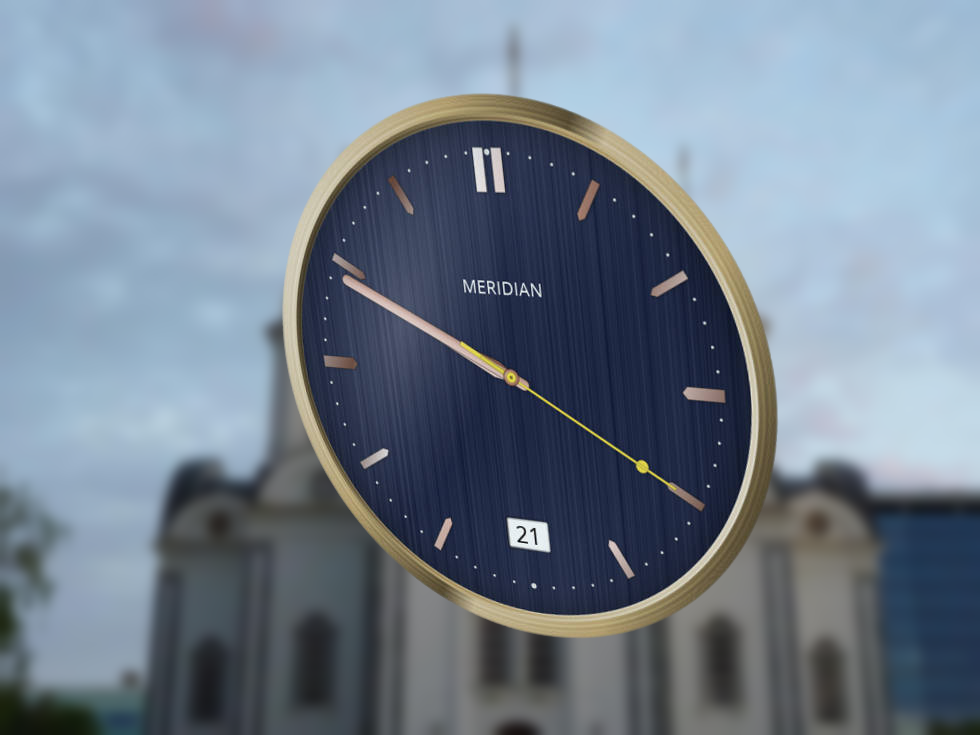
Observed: 9 h 49 min 20 s
